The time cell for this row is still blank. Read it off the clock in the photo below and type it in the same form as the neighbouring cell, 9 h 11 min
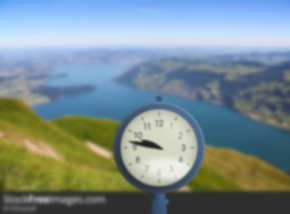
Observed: 9 h 47 min
